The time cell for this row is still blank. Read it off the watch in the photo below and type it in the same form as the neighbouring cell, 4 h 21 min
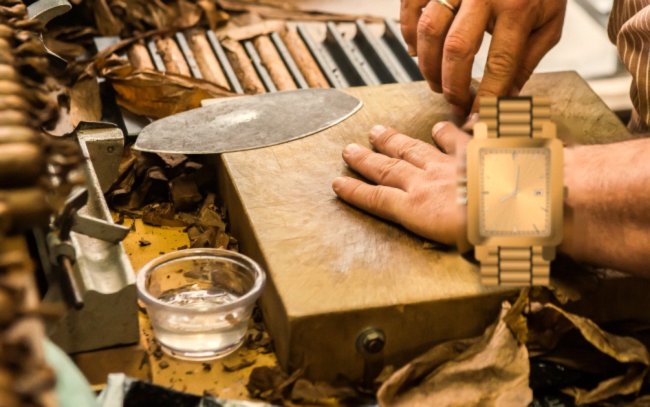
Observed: 8 h 01 min
